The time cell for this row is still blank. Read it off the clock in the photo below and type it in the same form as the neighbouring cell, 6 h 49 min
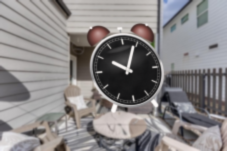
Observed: 10 h 04 min
